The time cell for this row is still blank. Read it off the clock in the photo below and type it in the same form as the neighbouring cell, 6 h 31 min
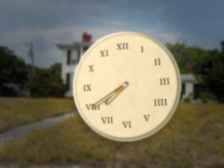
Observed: 7 h 40 min
